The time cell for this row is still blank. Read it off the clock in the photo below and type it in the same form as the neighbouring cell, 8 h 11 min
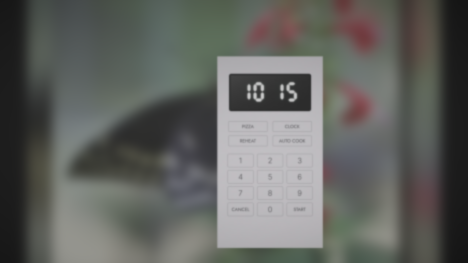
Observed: 10 h 15 min
